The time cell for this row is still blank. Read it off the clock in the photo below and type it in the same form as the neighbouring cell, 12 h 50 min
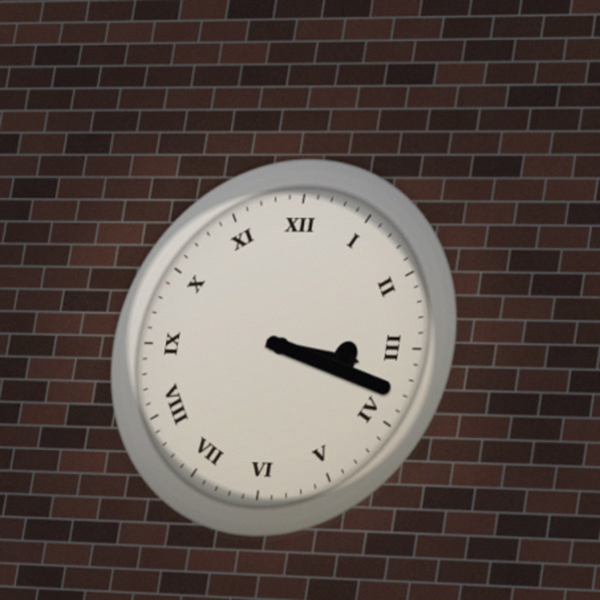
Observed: 3 h 18 min
